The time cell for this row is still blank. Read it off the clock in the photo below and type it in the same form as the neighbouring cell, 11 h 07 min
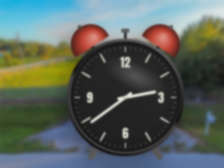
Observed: 2 h 39 min
